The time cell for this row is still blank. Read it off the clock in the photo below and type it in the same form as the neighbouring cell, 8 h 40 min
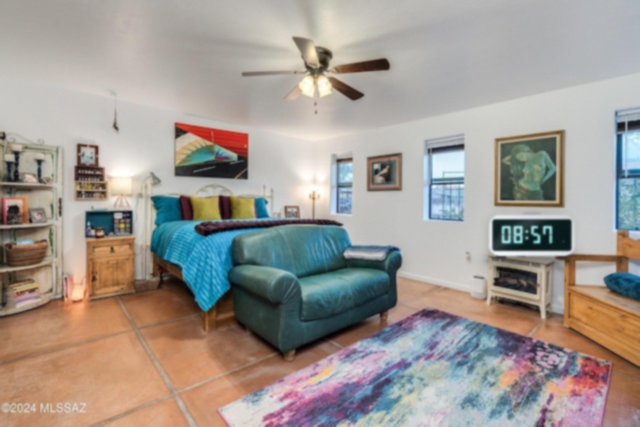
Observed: 8 h 57 min
